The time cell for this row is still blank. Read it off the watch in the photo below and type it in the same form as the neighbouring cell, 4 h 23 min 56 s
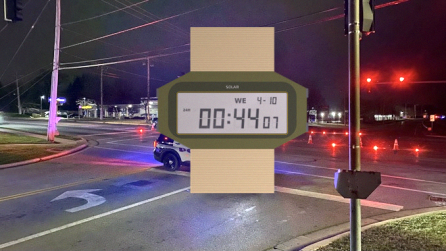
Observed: 0 h 44 min 07 s
